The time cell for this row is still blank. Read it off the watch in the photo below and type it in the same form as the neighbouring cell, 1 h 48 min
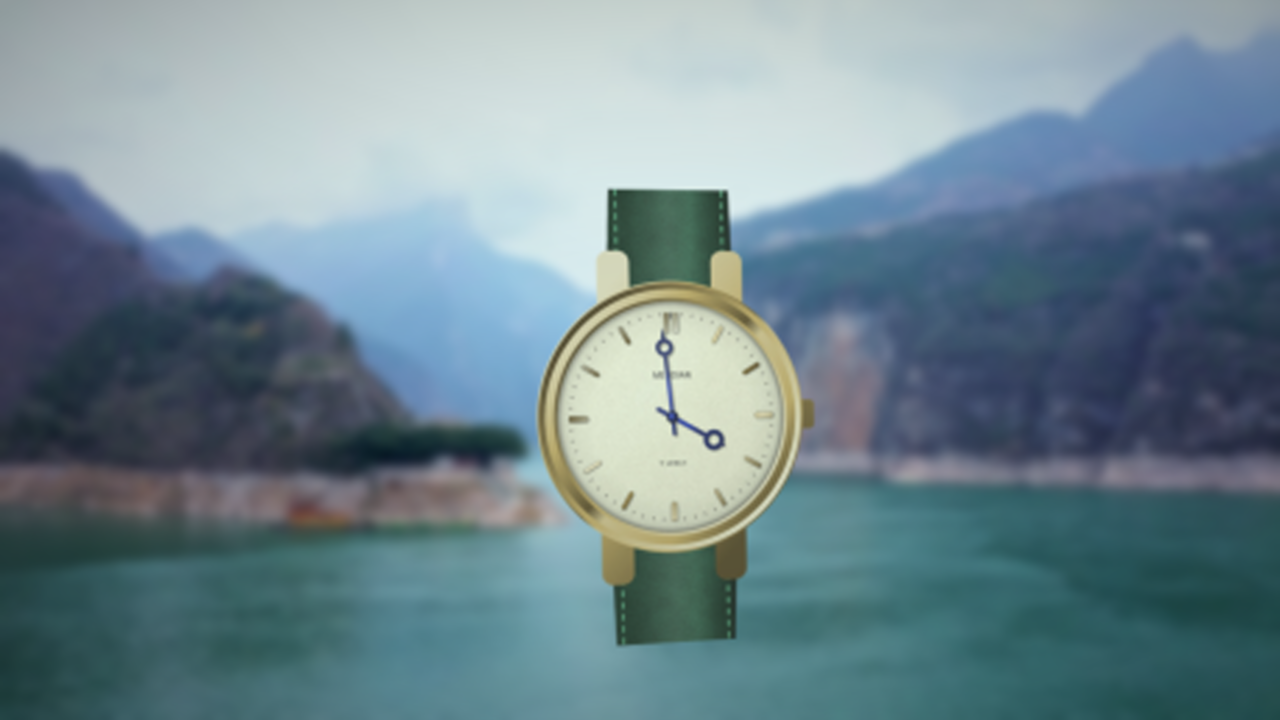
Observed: 3 h 59 min
